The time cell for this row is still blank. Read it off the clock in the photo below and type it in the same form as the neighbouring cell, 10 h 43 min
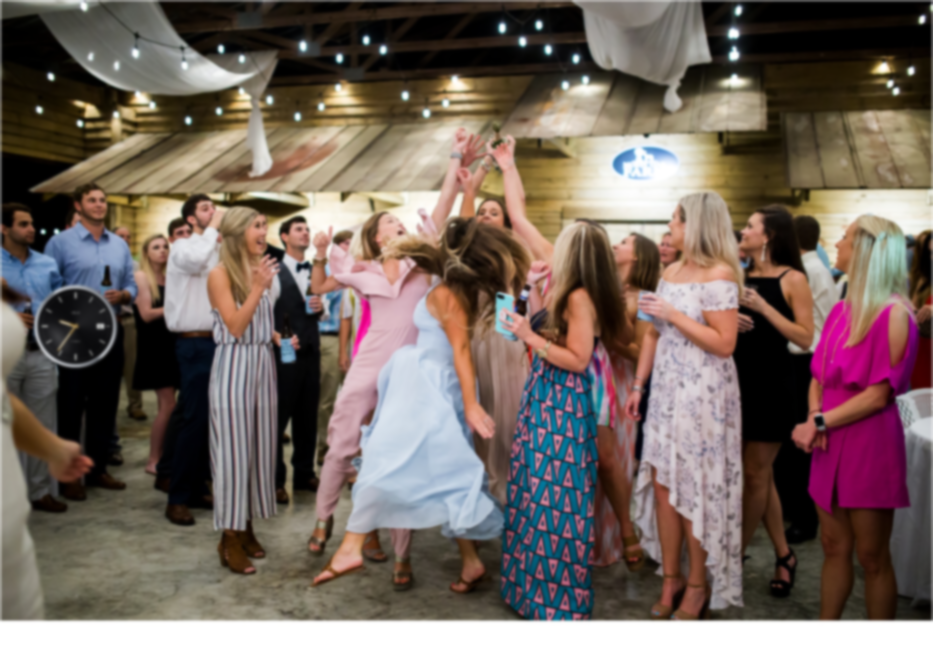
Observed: 9 h 36 min
